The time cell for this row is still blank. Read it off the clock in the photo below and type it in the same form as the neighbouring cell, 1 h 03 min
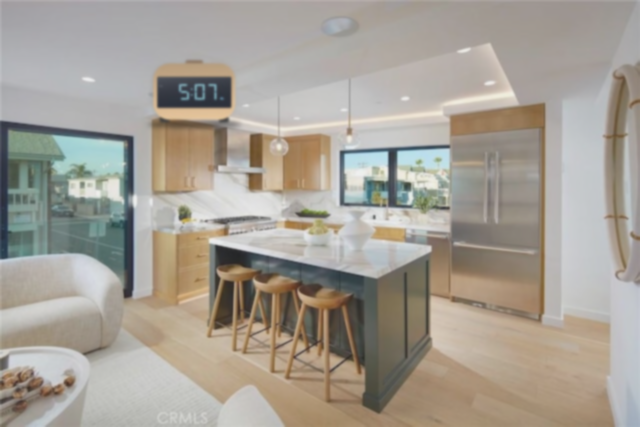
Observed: 5 h 07 min
